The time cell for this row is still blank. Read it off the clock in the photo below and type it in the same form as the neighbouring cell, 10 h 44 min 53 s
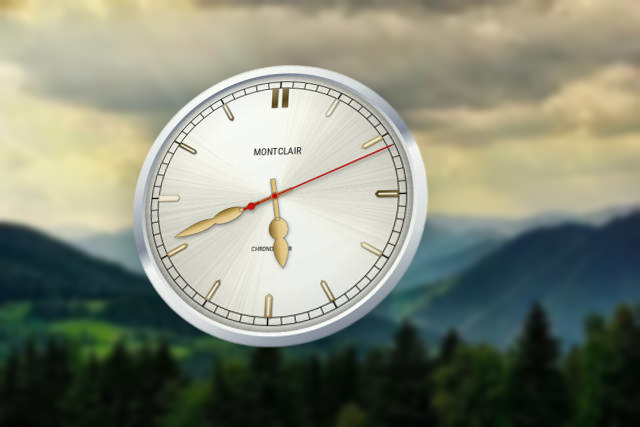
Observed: 5 h 41 min 11 s
